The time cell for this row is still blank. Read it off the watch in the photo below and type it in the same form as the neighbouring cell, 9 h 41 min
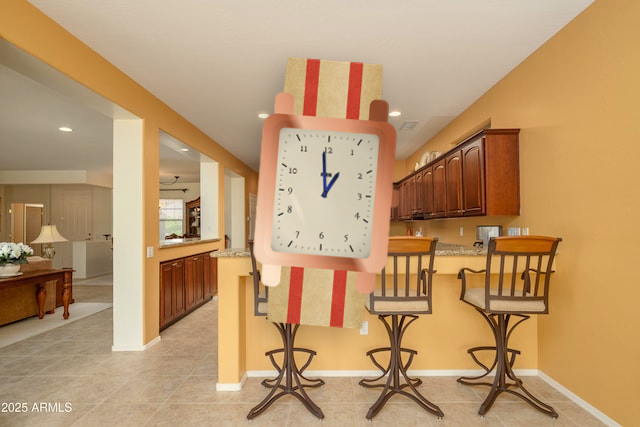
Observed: 12 h 59 min
